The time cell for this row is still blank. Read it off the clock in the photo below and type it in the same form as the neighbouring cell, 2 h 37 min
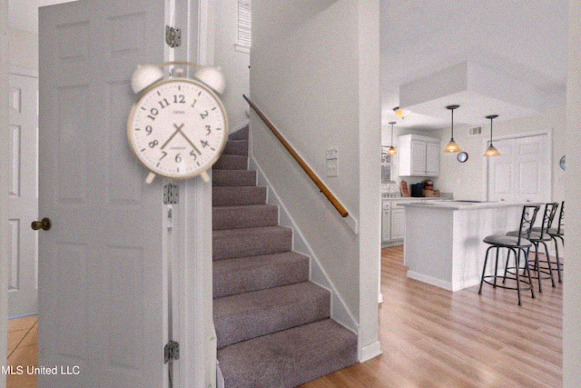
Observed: 7 h 23 min
